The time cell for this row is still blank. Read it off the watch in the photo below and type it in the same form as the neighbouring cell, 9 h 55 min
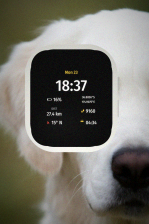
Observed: 18 h 37 min
